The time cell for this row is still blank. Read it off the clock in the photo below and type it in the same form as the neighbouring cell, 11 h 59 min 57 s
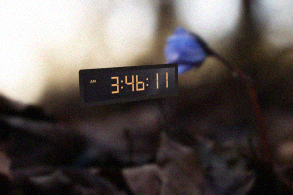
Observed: 3 h 46 min 11 s
